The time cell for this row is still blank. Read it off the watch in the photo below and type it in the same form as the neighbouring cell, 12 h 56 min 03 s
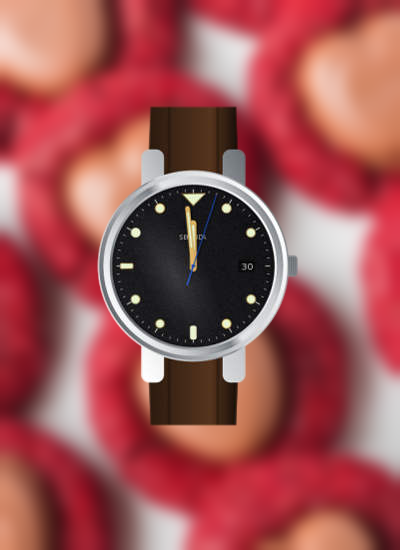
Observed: 11 h 59 min 03 s
